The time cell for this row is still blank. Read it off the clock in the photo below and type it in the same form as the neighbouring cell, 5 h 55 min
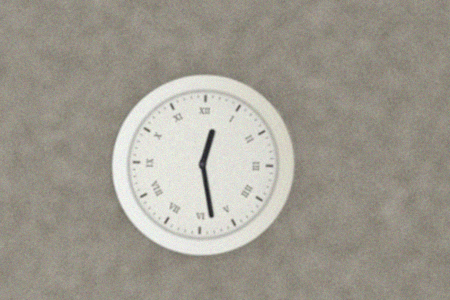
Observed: 12 h 28 min
